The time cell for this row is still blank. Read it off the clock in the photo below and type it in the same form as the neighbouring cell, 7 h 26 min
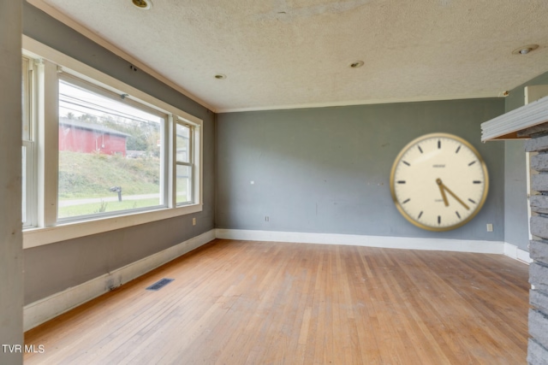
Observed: 5 h 22 min
